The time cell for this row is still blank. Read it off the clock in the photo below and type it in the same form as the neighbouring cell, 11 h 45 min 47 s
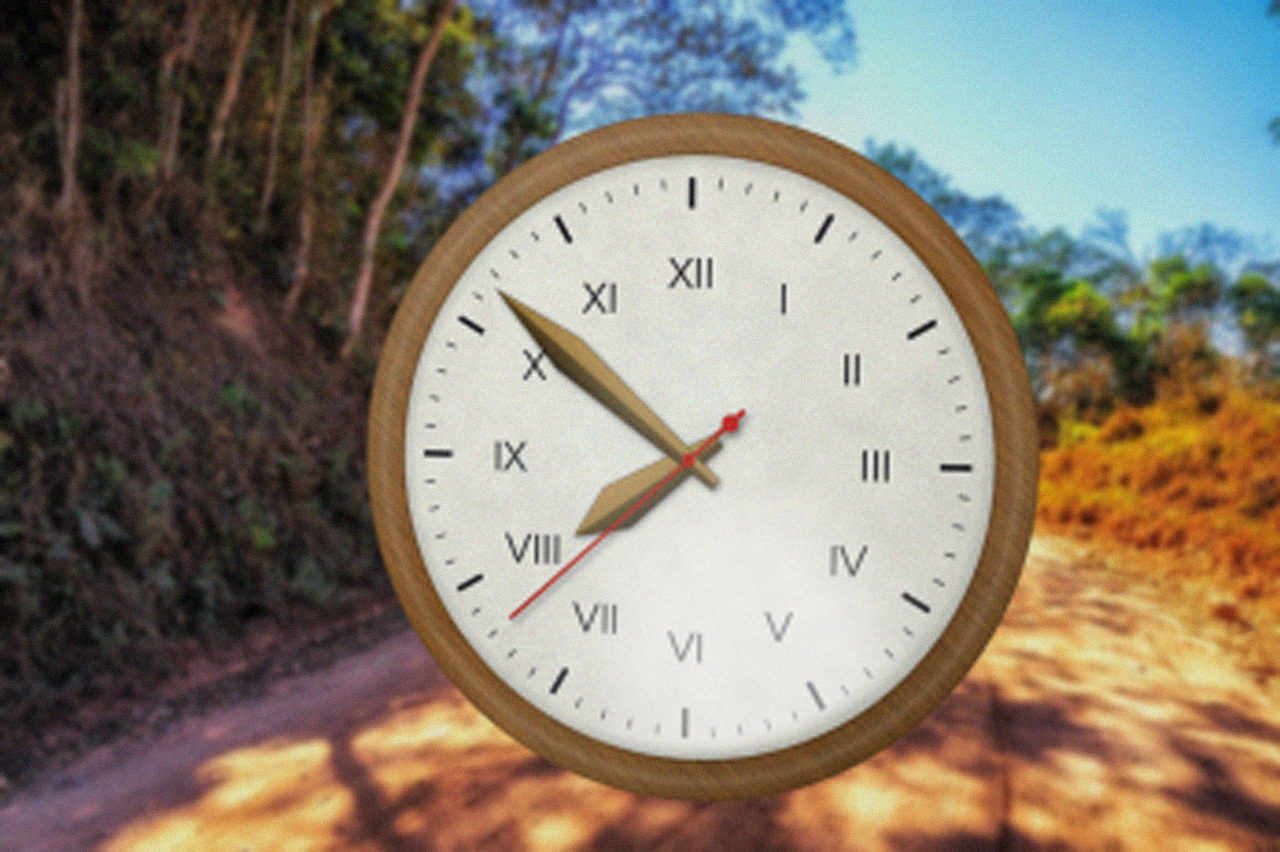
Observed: 7 h 51 min 38 s
